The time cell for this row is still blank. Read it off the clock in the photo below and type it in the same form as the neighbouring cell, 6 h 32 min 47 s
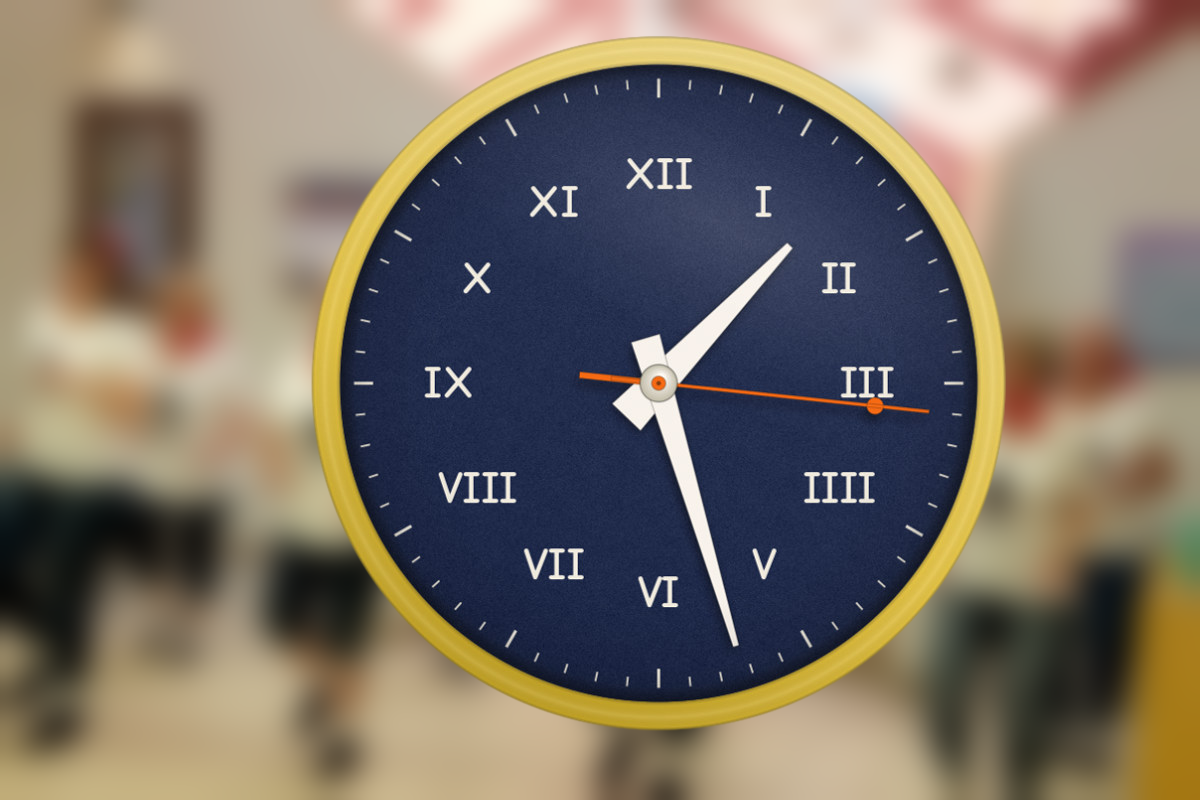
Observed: 1 h 27 min 16 s
